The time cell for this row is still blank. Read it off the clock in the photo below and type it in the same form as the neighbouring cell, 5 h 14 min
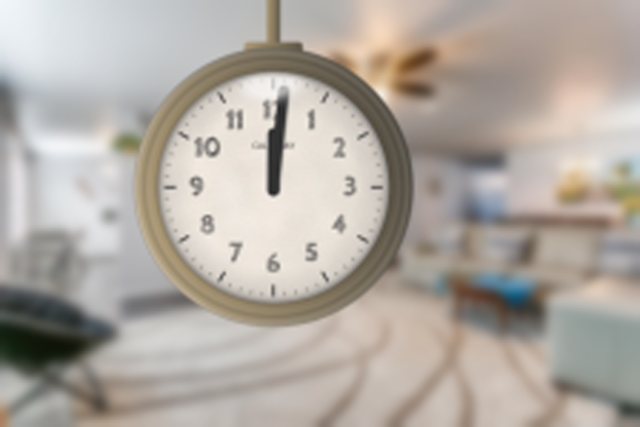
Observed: 12 h 01 min
